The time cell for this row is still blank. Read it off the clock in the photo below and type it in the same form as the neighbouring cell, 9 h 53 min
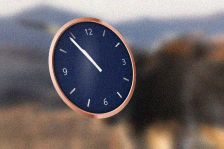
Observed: 10 h 54 min
